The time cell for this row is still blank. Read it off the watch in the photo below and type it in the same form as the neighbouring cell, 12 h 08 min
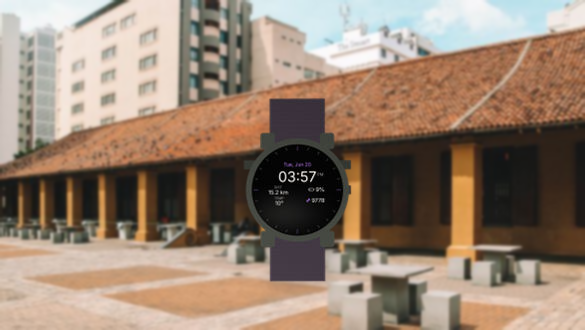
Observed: 3 h 57 min
